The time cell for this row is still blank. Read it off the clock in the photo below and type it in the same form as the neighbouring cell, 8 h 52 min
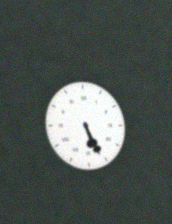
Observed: 5 h 26 min
